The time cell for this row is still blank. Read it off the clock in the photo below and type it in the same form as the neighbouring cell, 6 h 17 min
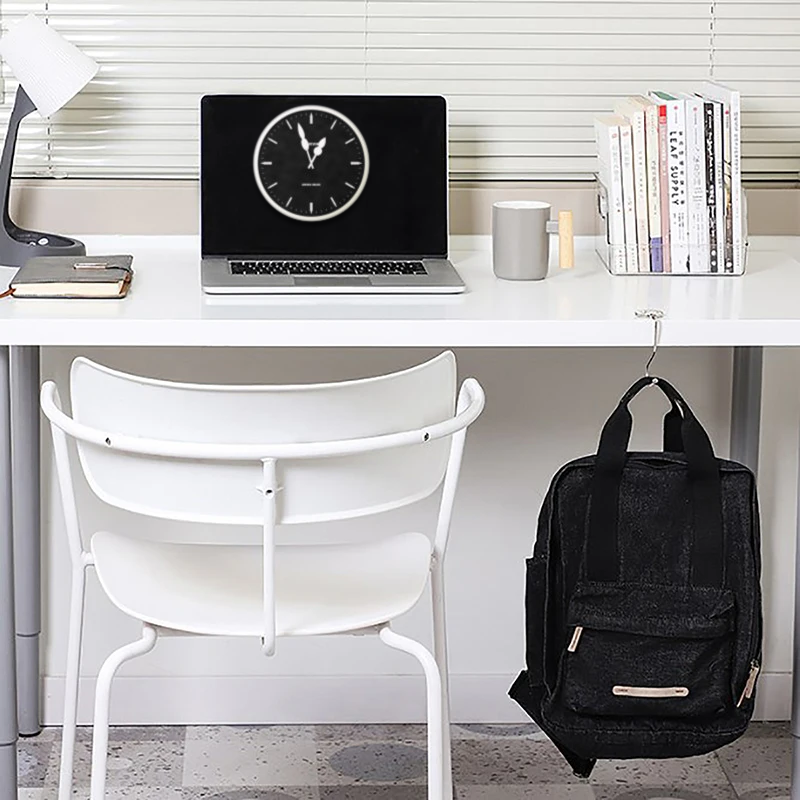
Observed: 12 h 57 min
